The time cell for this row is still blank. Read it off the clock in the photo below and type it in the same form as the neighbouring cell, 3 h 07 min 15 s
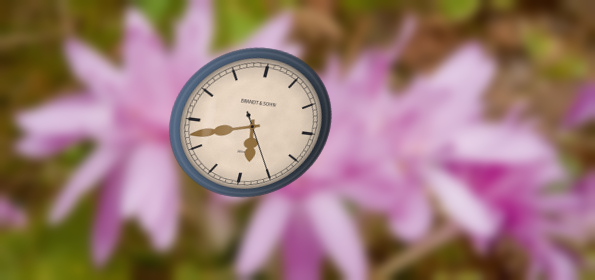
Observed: 5 h 42 min 25 s
